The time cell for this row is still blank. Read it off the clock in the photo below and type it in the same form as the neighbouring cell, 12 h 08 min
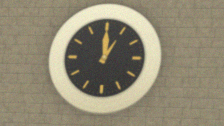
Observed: 1 h 00 min
